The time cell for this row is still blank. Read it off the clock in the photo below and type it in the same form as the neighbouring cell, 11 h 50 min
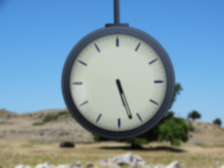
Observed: 5 h 27 min
